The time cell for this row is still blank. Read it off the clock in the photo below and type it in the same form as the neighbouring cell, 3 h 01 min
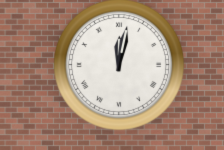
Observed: 12 h 02 min
